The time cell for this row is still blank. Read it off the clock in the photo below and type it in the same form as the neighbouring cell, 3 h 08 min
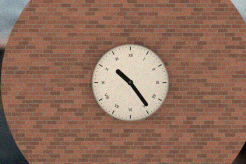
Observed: 10 h 24 min
